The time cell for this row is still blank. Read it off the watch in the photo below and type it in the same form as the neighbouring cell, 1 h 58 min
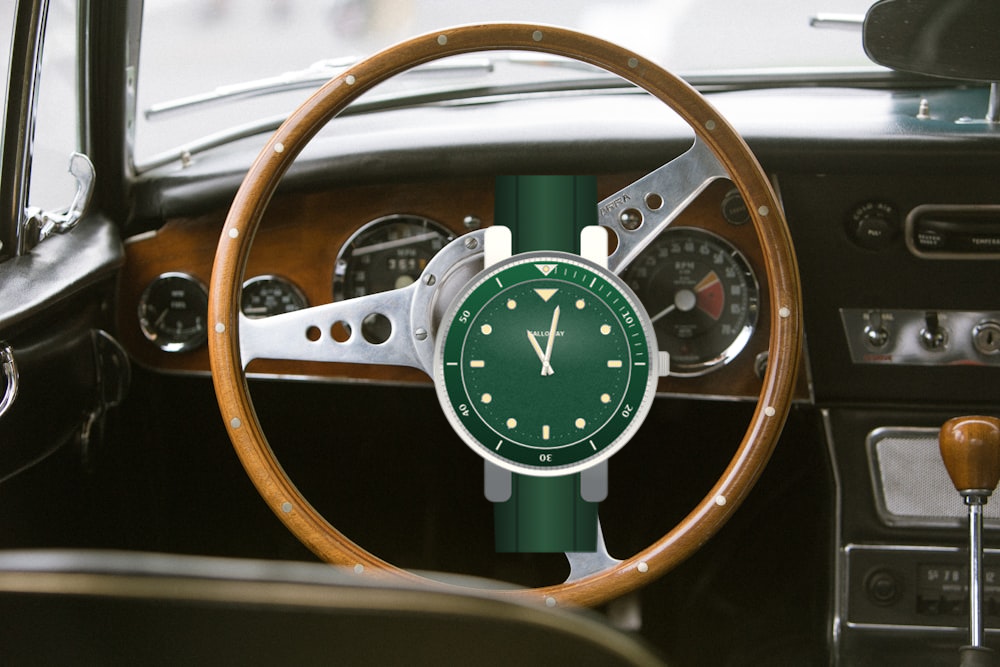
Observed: 11 h 02 min
